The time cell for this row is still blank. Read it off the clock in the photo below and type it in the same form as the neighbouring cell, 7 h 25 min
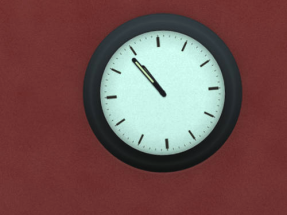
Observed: 10 h 54 min
